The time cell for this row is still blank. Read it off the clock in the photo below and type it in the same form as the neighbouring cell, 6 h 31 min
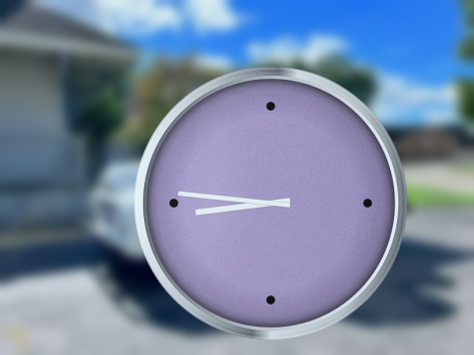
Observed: 8 h 46 min
